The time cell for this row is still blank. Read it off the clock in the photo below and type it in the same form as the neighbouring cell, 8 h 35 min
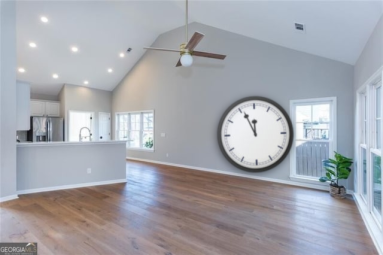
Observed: 11 h 56 min
